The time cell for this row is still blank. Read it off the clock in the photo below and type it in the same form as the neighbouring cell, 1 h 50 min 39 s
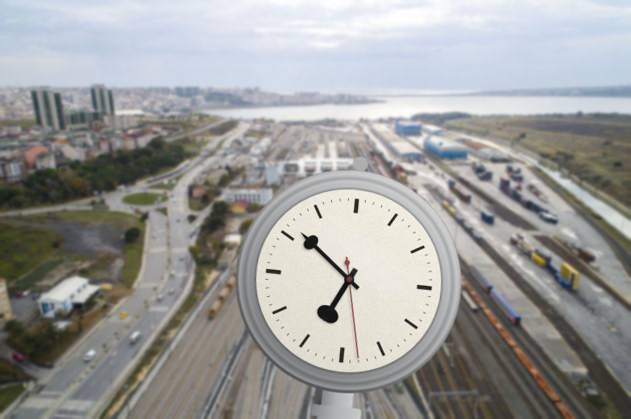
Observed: 6 h 51 min 28 s
